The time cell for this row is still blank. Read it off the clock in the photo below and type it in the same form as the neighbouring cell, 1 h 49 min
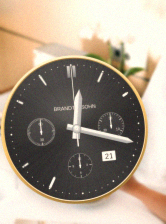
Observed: 12 h 18 min
